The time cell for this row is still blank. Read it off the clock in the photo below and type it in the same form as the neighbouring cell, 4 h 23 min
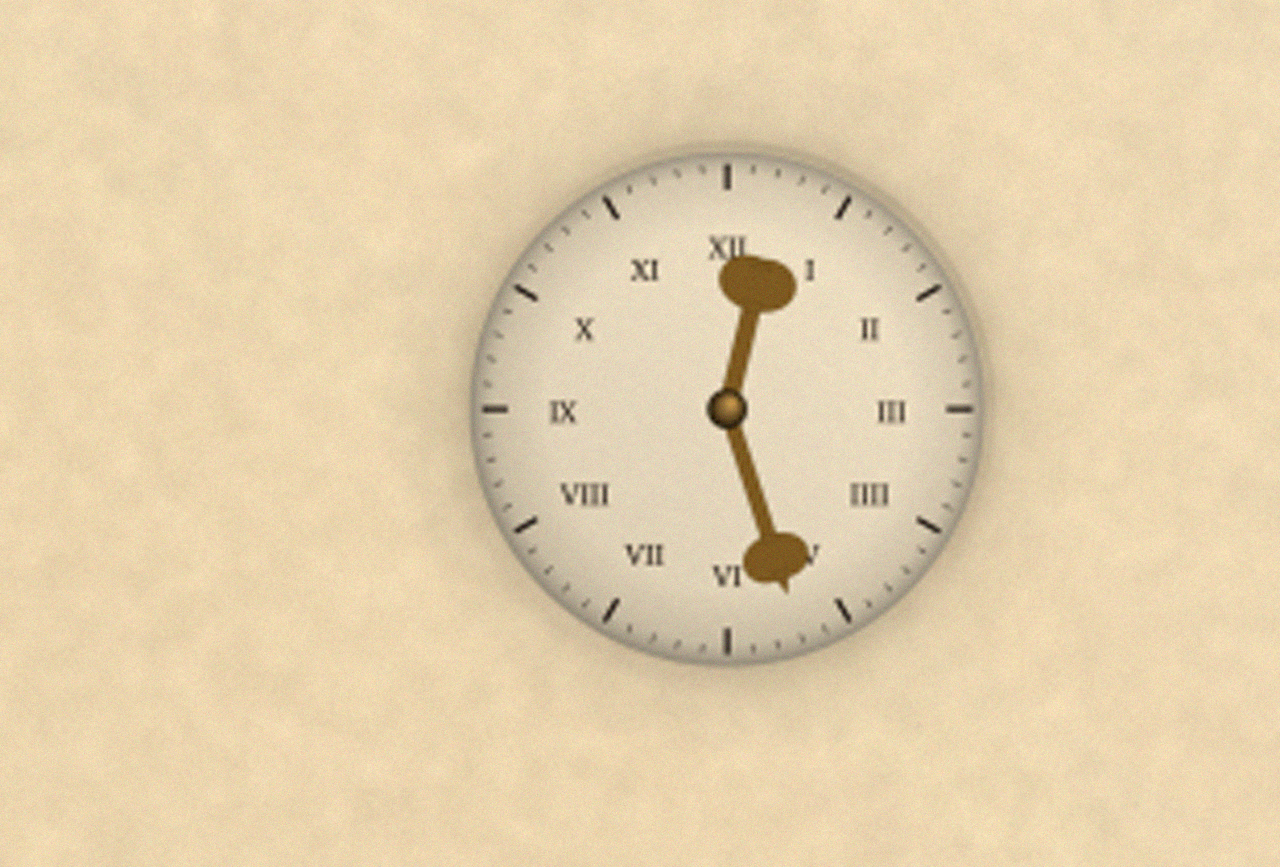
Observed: 12 h 27 min
